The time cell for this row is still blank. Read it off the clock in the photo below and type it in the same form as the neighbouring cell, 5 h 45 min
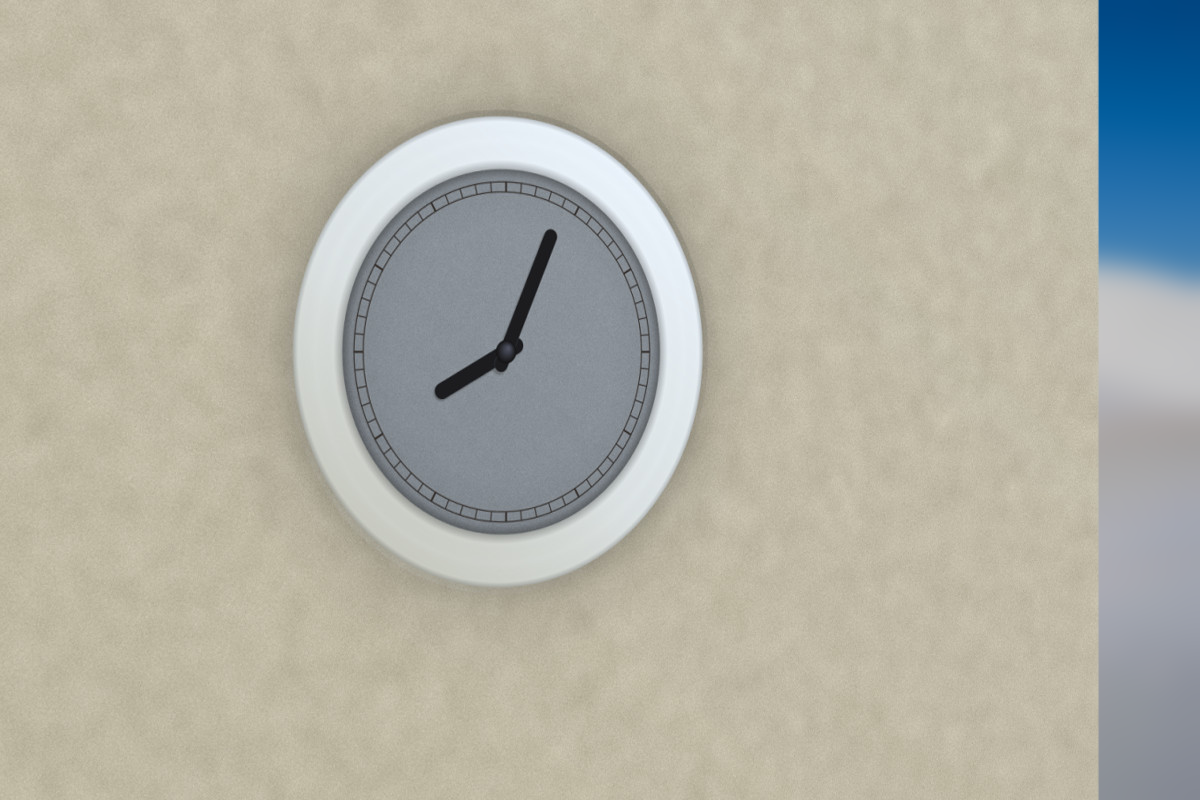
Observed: 8 h 04 min
